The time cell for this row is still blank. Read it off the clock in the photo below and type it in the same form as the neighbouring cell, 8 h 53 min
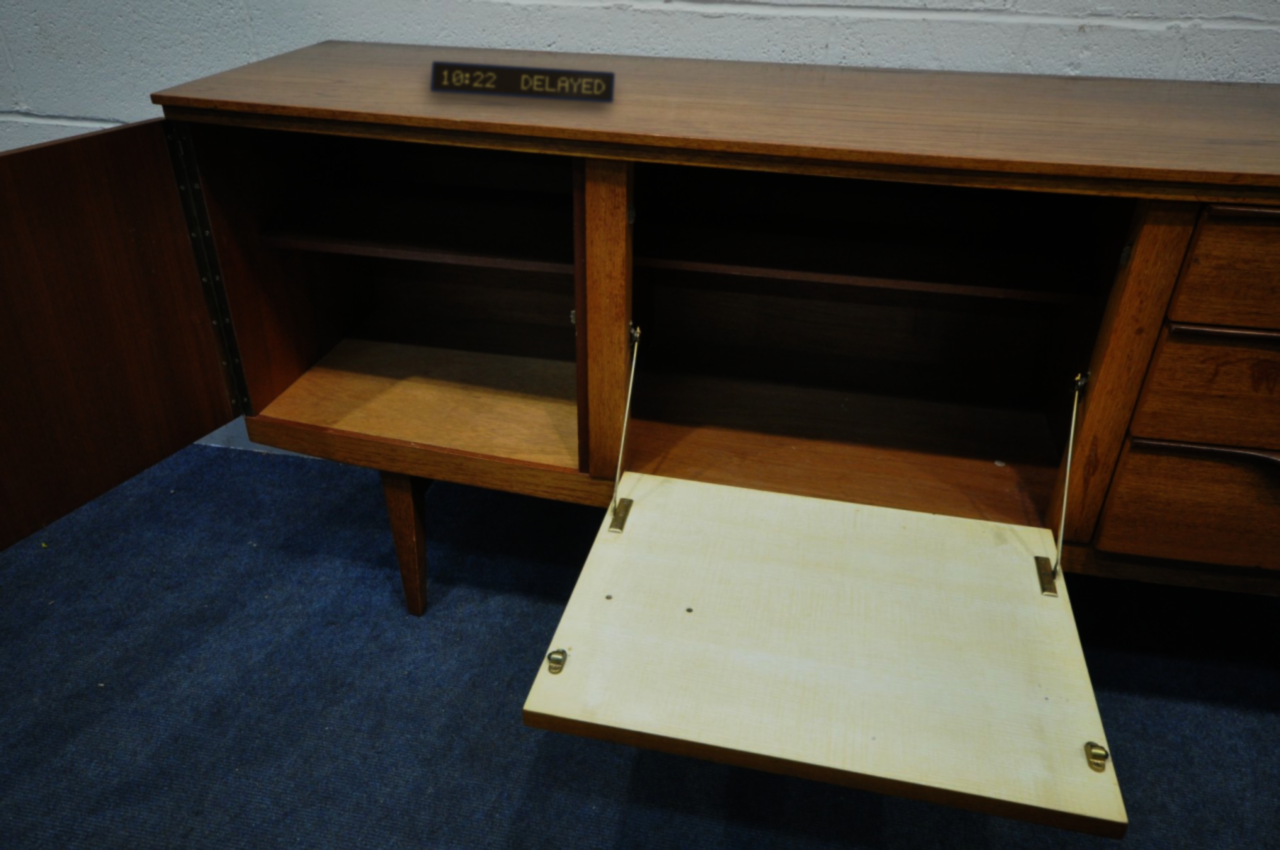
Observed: 10 h 22 min
